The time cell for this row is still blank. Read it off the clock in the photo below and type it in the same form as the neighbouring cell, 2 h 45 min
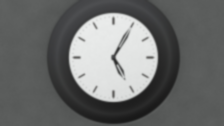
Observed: 5 h 05 min
